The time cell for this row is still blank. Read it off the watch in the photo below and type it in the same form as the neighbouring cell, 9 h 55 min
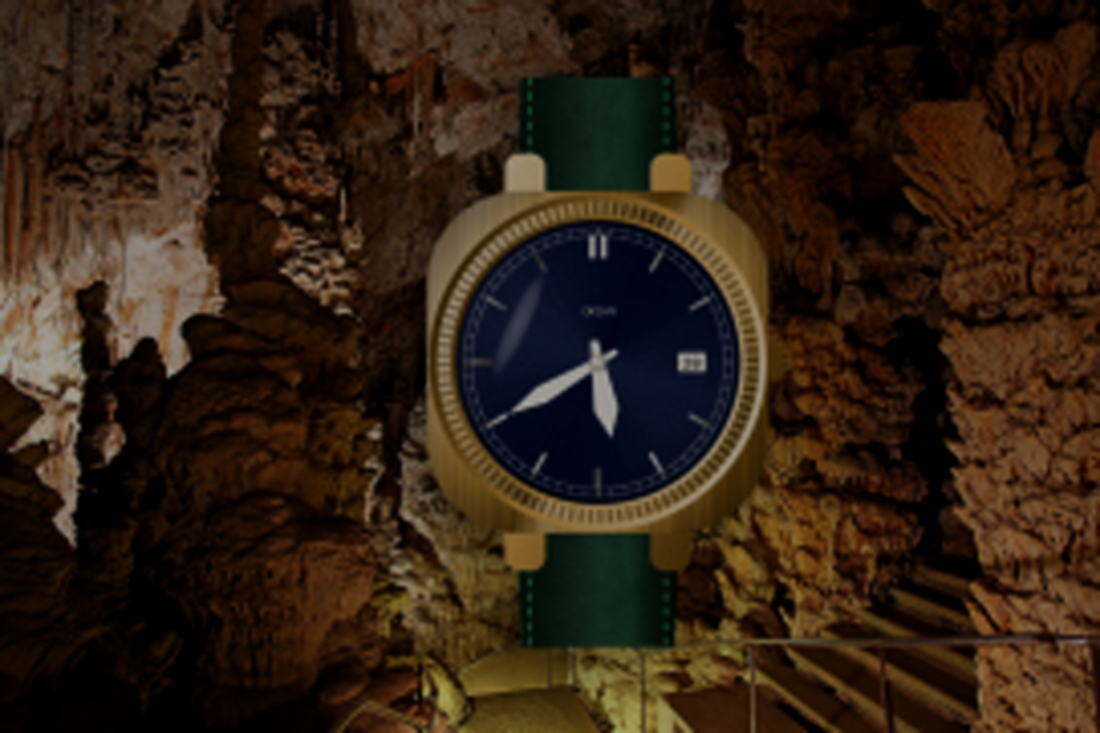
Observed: 5 h 40 min
